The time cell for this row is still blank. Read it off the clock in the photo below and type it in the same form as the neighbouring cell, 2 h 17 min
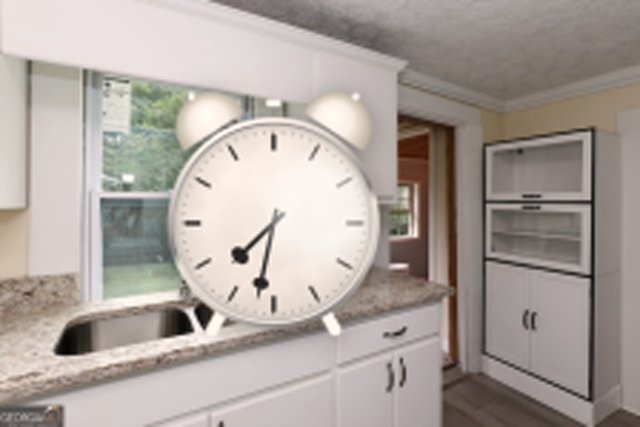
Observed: 7 h 32 min
